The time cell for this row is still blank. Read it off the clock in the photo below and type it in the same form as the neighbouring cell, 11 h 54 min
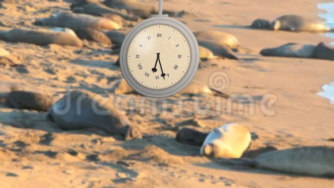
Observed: 6 h 27 min
